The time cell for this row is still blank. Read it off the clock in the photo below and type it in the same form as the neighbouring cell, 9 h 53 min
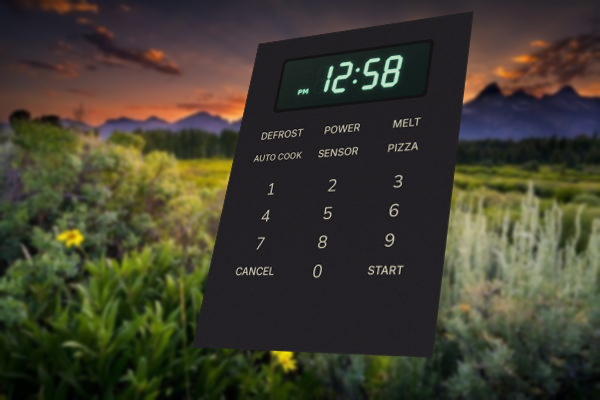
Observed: 12 h 58 min
